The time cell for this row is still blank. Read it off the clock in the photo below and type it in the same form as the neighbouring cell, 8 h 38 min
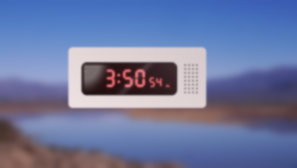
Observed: 3 h 50 min
